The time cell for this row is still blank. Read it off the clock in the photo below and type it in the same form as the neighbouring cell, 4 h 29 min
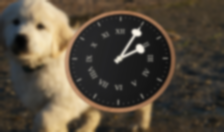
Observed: 2 h 05 min
